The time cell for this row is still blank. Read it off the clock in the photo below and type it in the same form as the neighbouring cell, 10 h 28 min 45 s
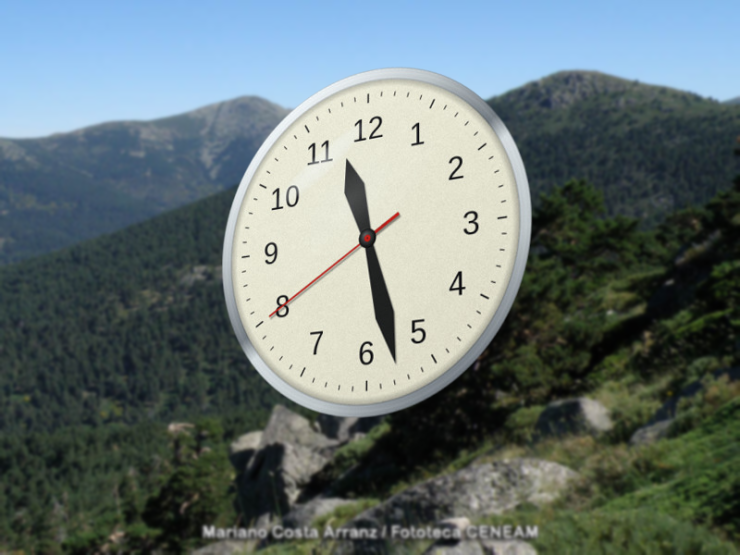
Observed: 11 h 27 min 40 s
